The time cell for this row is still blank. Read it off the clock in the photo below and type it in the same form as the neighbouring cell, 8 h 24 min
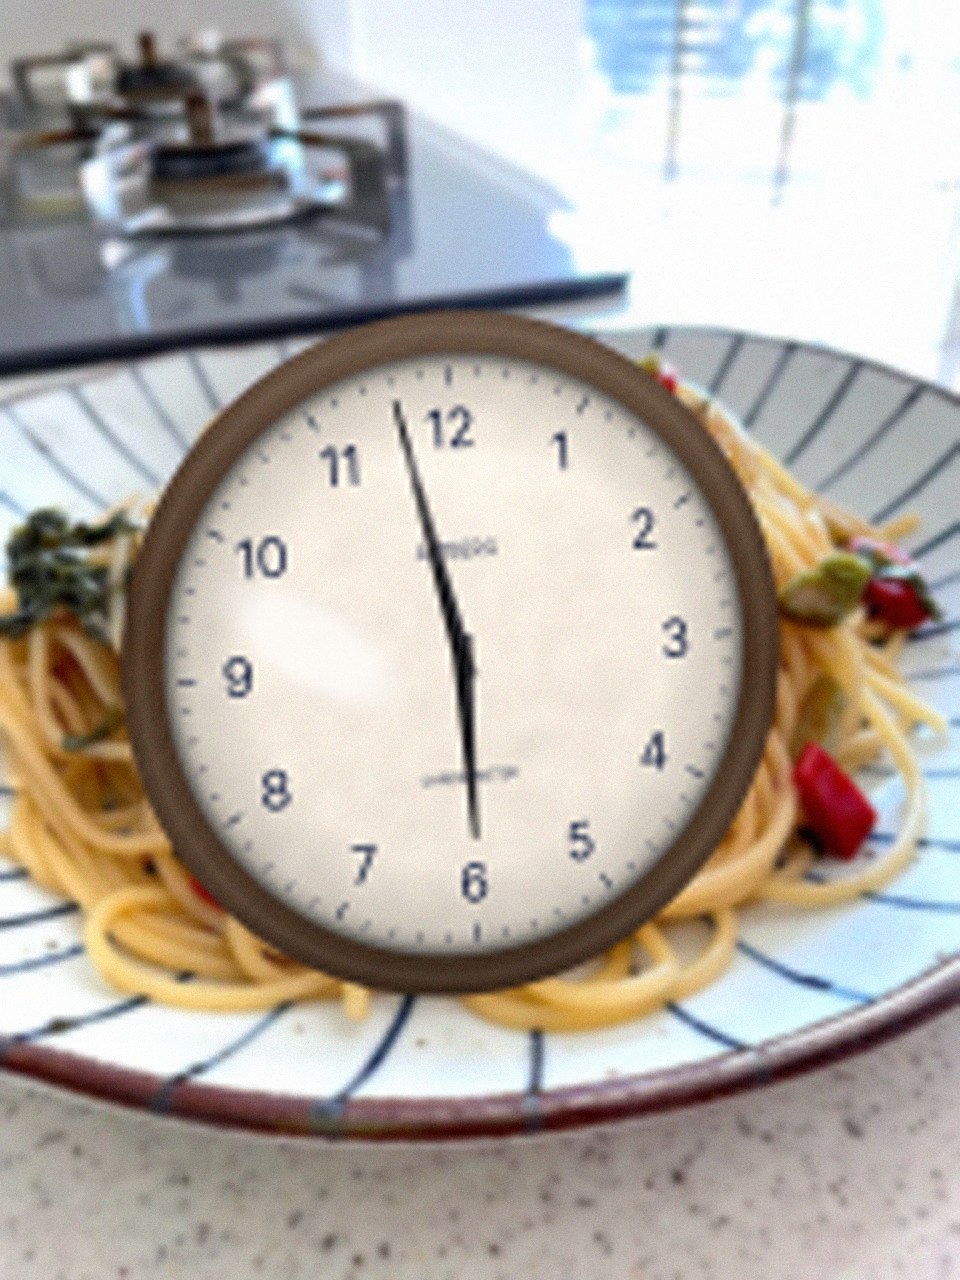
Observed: 5 h 58 min
